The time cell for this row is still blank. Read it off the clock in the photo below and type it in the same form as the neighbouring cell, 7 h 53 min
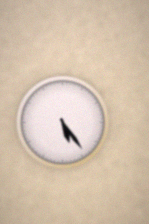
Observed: 5 h 24 min
